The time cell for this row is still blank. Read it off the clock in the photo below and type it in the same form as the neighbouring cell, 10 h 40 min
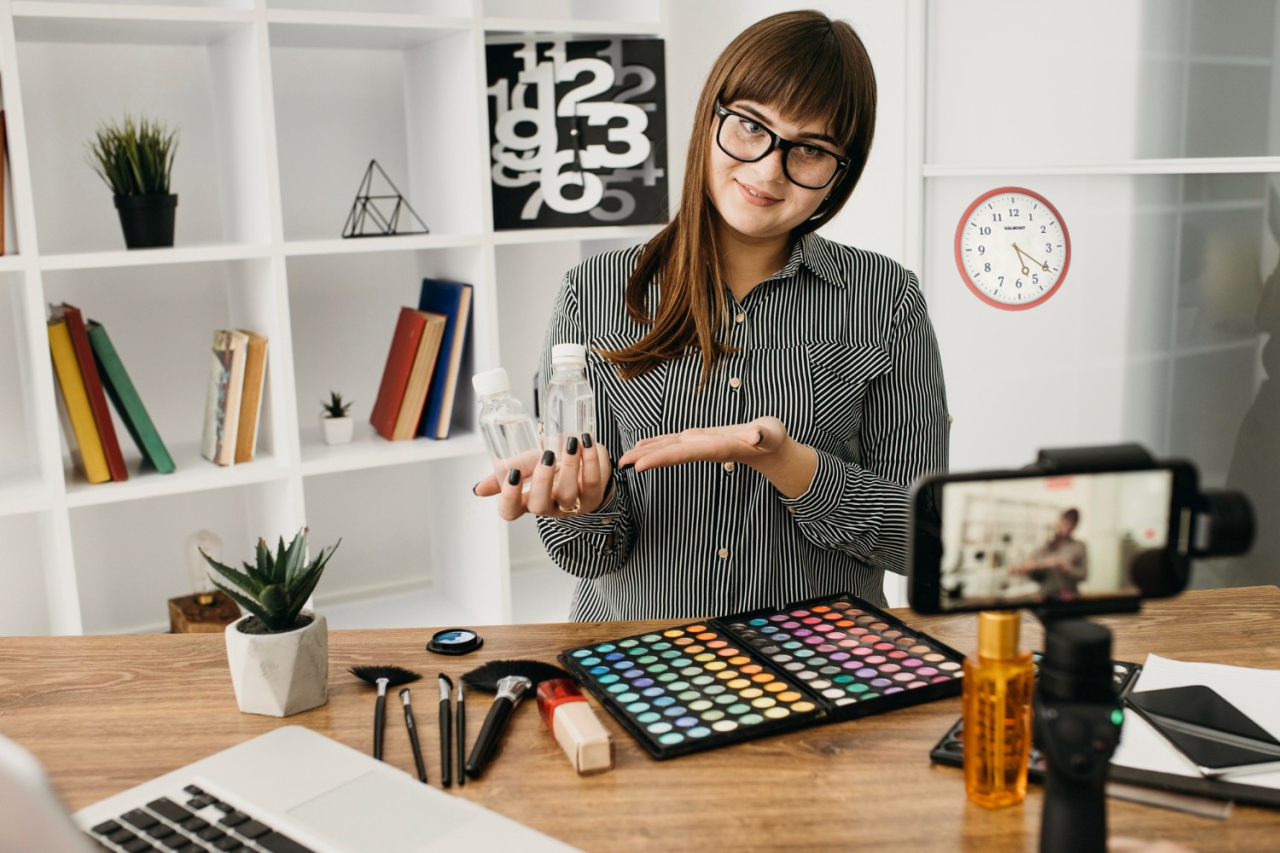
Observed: 5 h 21 min
